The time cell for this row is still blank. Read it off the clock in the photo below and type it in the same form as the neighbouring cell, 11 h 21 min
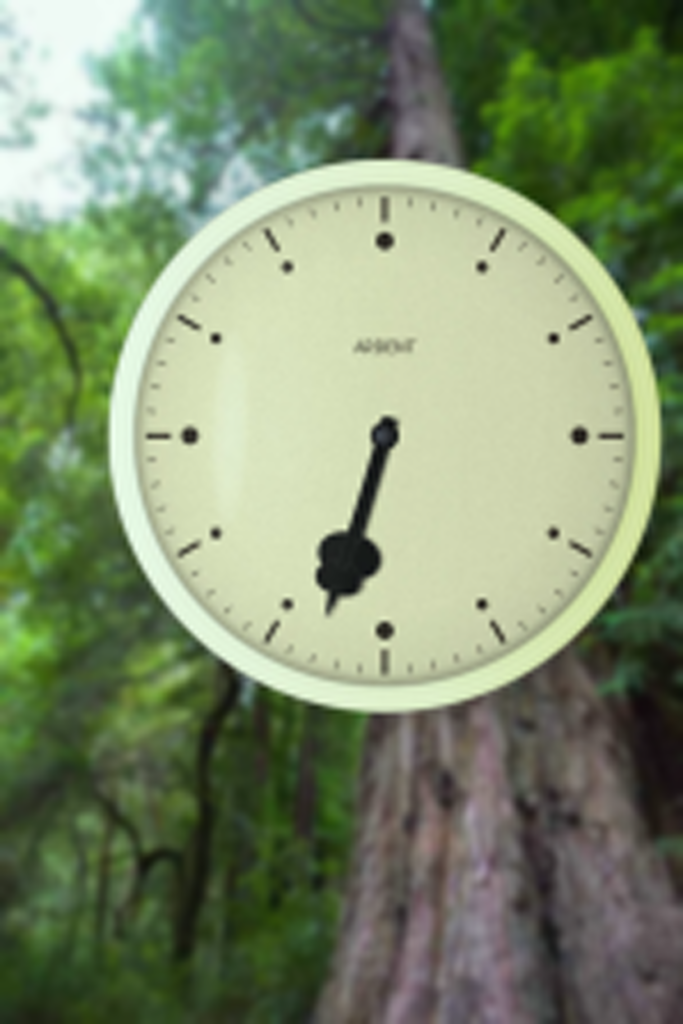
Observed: 6 h 33 min
